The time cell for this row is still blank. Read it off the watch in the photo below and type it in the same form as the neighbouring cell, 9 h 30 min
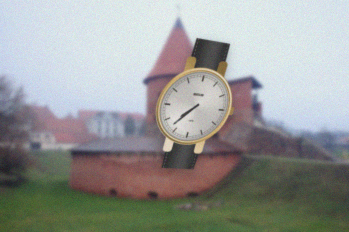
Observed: 7 h 37 min
